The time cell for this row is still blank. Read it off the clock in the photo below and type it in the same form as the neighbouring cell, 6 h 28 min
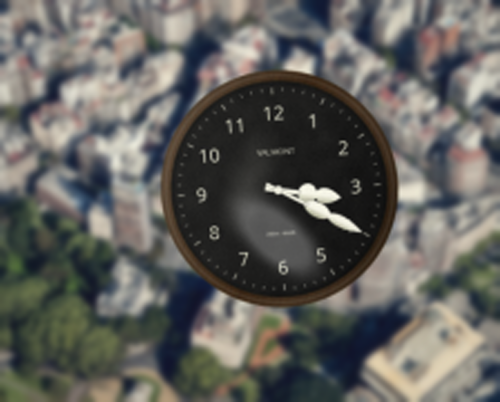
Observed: 3 h 20 min
